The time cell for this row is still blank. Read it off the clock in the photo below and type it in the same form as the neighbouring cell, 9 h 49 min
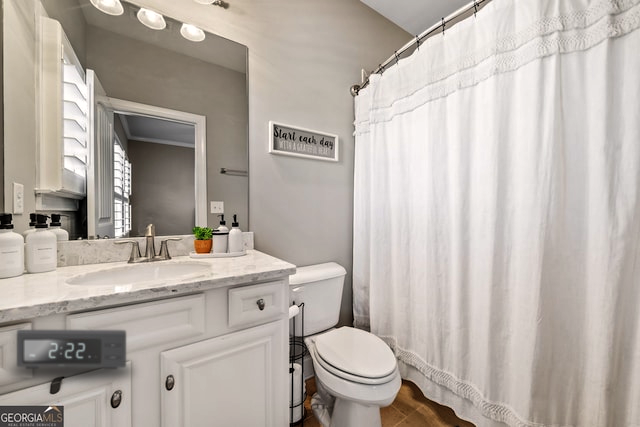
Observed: 2 h 22 min
